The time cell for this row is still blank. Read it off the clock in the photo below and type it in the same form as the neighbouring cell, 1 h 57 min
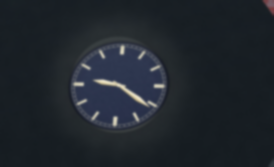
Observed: 9 h 21 min
